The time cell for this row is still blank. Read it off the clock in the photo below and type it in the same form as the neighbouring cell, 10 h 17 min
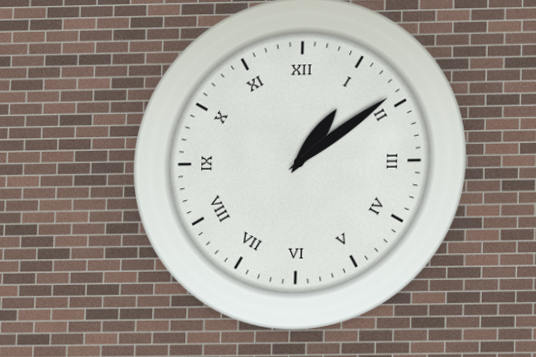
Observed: 1 h 09 min
